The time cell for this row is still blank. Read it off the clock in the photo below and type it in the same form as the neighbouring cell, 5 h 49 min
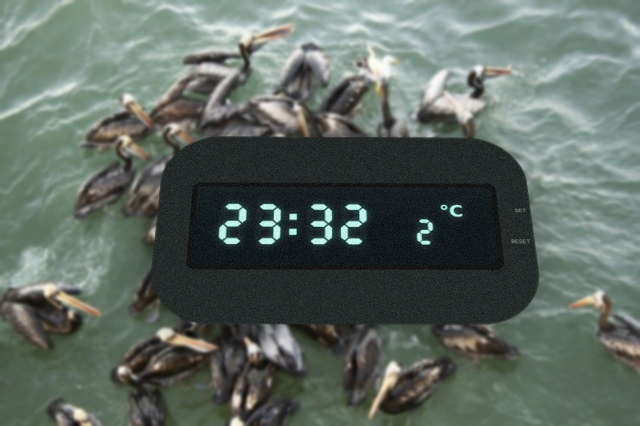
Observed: 23 h 32 min
